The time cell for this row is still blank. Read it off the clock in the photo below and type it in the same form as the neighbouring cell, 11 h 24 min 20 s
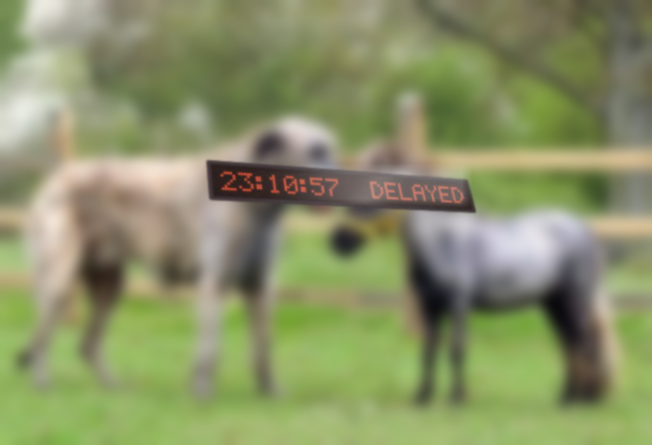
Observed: 23 h 10 min 57 s
